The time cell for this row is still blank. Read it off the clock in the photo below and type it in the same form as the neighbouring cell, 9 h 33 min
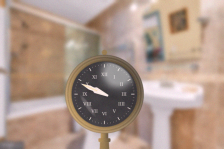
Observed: 9 h 49 min
